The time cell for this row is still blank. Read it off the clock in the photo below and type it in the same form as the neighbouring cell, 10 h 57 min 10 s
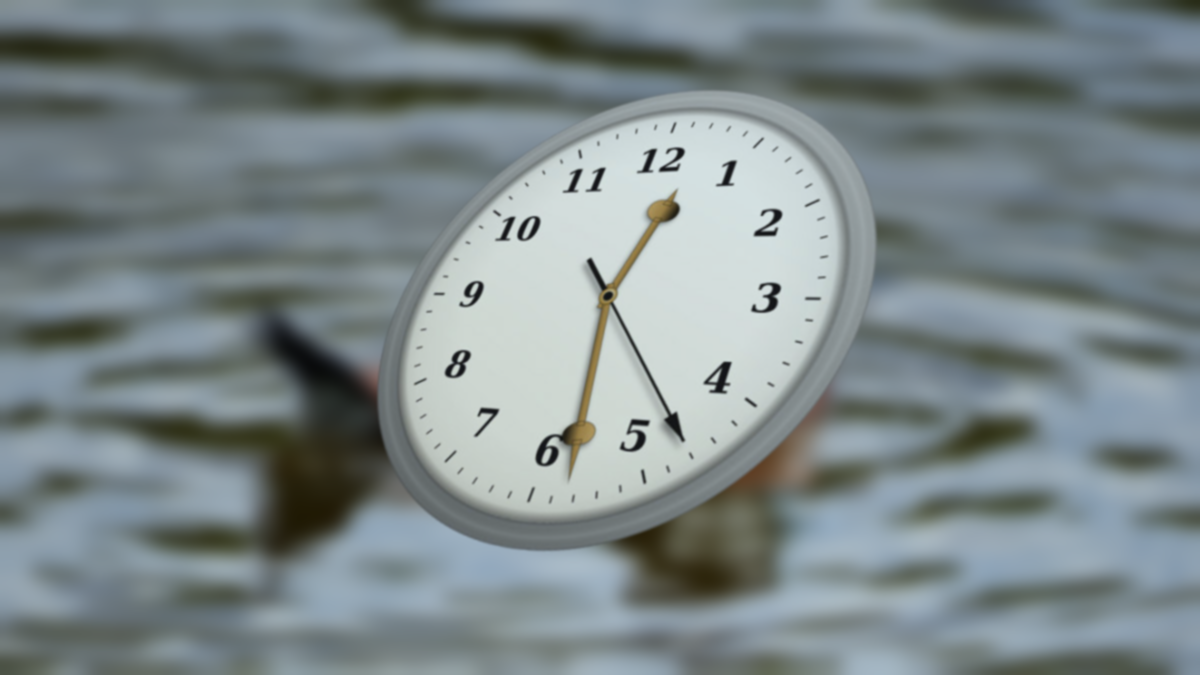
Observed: 12 h 28 min 23 s
